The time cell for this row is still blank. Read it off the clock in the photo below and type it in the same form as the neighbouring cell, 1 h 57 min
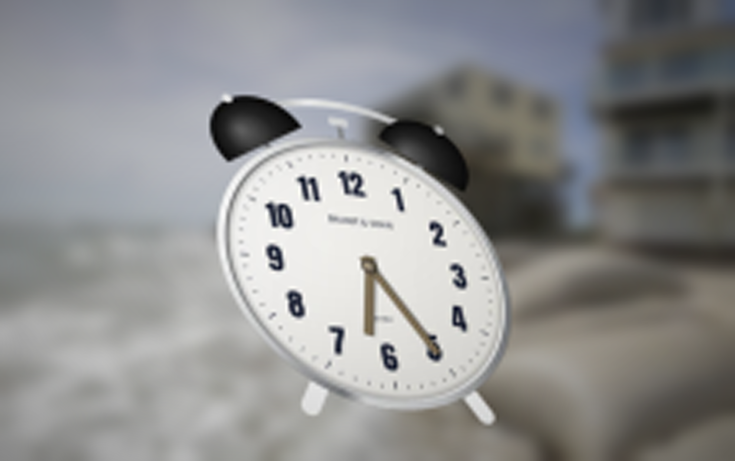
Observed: 6 h 25 min
